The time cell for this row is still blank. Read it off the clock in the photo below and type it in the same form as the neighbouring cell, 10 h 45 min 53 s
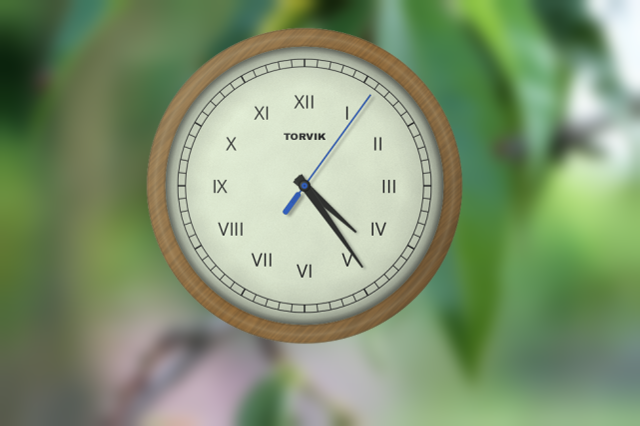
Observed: 4 h 24 min 06 s
